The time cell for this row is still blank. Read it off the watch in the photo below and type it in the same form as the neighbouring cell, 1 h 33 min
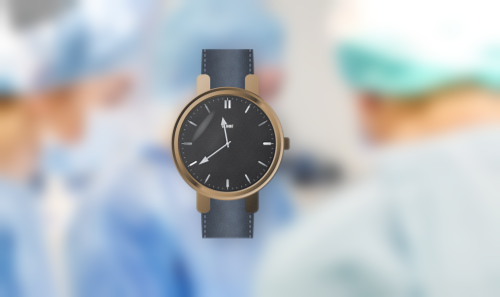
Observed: 11 h 39 min
